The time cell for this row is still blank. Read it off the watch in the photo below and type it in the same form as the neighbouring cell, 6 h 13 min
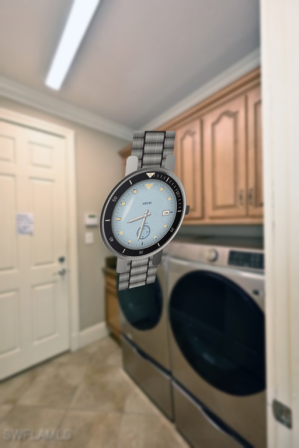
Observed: 8 h 32 min
